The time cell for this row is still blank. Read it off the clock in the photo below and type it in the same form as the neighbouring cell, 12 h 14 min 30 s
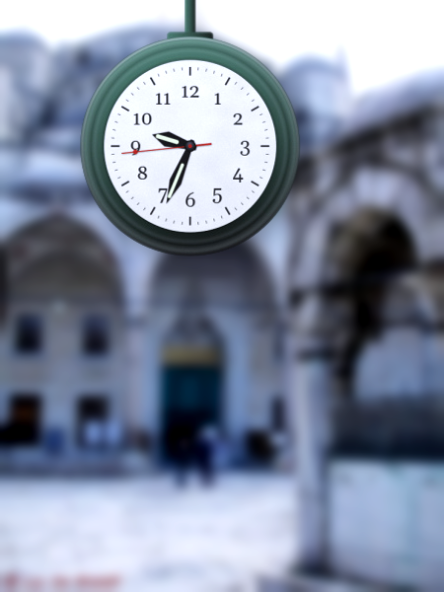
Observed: 9 h 33 min 44 s
